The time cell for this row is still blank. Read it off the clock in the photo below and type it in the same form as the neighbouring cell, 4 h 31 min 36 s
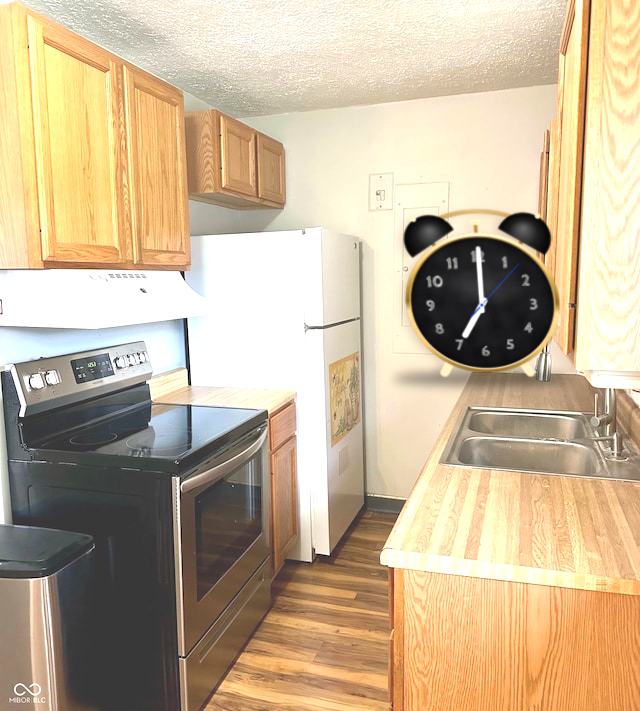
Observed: 7 h 00 min 07 s
